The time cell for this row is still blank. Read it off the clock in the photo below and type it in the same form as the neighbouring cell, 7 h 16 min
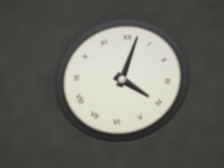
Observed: 4 h 02 min
